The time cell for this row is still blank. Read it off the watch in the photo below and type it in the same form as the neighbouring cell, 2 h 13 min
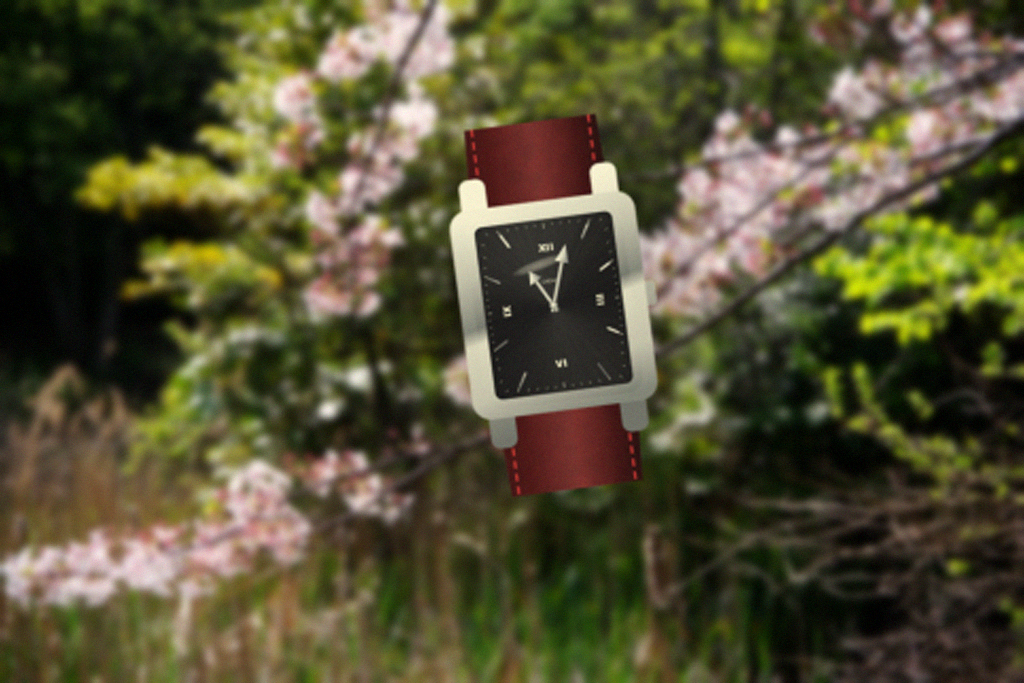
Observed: 11 h 03 min
